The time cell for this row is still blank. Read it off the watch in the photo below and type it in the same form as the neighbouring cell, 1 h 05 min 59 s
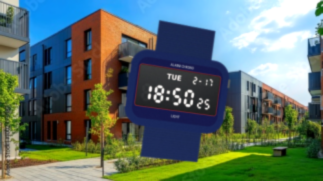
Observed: 18 h 50 min 25 s
